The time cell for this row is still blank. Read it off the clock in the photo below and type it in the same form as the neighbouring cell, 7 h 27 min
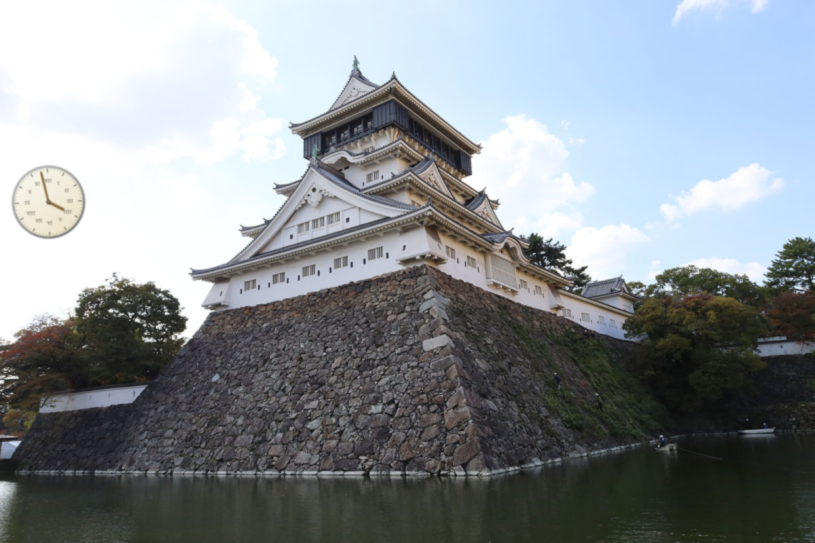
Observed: 3 h 58 min
